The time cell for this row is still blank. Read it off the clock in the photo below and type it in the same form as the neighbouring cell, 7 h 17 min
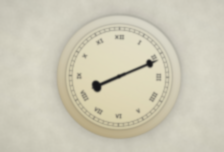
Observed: 8 h 11 min
